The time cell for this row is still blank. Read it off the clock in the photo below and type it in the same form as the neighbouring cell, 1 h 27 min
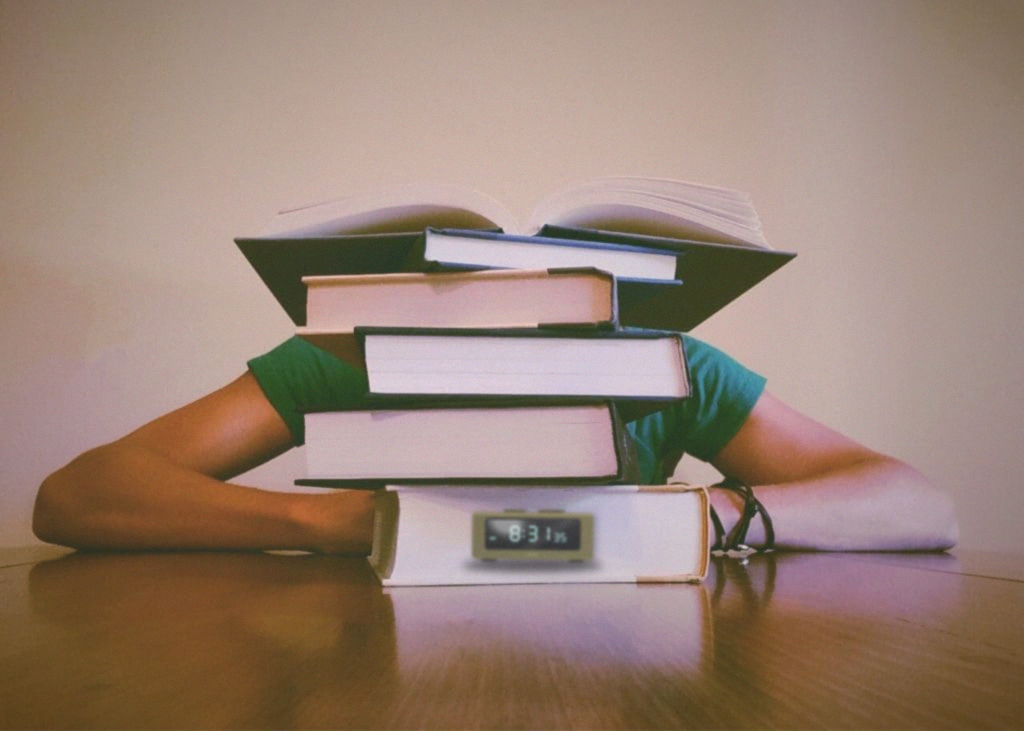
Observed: 8 h 31 min
